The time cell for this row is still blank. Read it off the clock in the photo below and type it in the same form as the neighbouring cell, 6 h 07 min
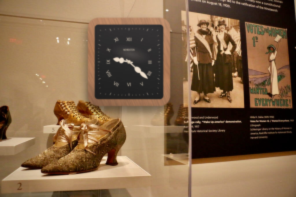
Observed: 9 h 22 min
